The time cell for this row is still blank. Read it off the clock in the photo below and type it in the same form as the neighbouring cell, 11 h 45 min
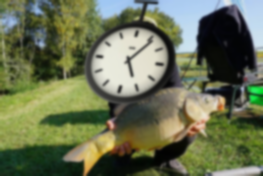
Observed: 5 h 06 min
